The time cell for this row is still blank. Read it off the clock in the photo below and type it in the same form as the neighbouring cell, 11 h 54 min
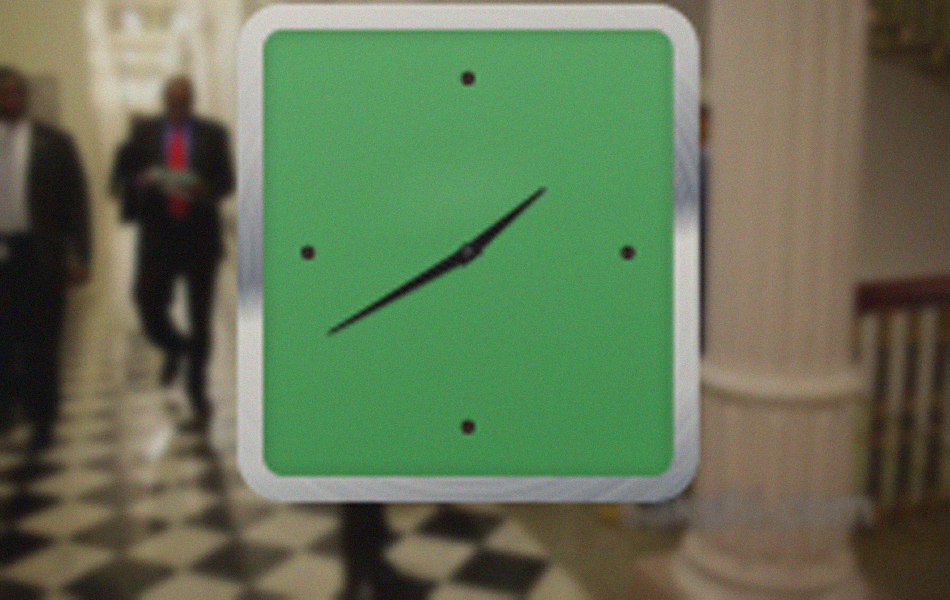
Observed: 1 h 40 min
